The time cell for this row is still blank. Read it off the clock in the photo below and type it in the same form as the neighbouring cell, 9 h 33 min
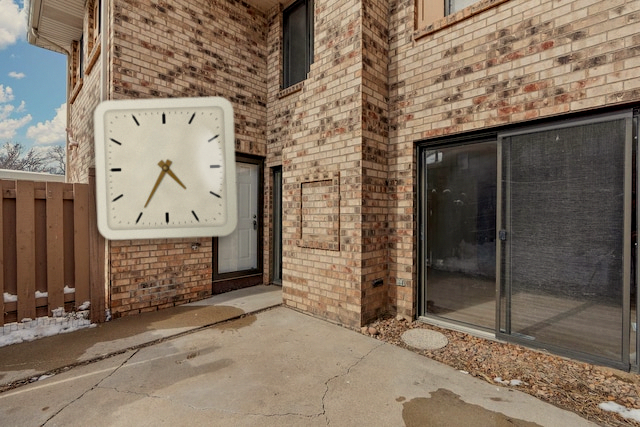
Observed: 4 h 35 min
